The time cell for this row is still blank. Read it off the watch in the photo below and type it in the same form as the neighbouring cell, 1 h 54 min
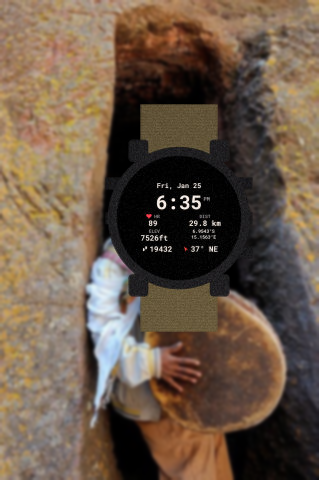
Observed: 6 h 35 min
